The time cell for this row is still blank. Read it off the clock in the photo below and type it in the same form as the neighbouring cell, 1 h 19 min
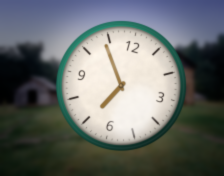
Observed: 6 h 54 min
